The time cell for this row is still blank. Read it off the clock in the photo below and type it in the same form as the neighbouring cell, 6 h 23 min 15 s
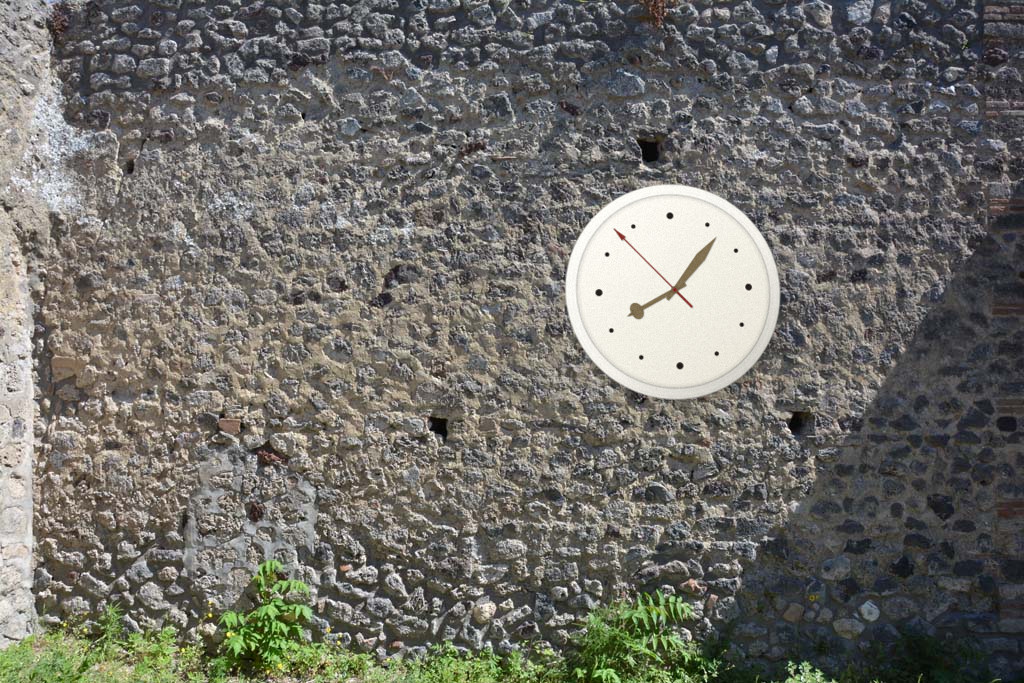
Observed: 8 h 06 min 53 s
